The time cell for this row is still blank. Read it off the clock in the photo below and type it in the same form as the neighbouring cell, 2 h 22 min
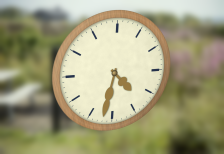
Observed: 4 h 32 min
